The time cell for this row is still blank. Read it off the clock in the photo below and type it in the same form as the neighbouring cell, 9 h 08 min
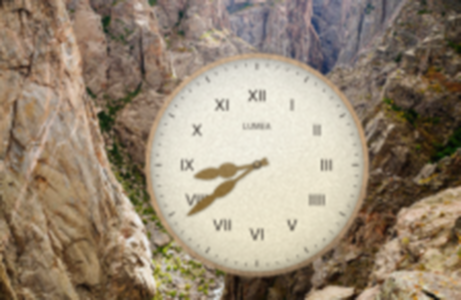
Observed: 8 h 39 min
